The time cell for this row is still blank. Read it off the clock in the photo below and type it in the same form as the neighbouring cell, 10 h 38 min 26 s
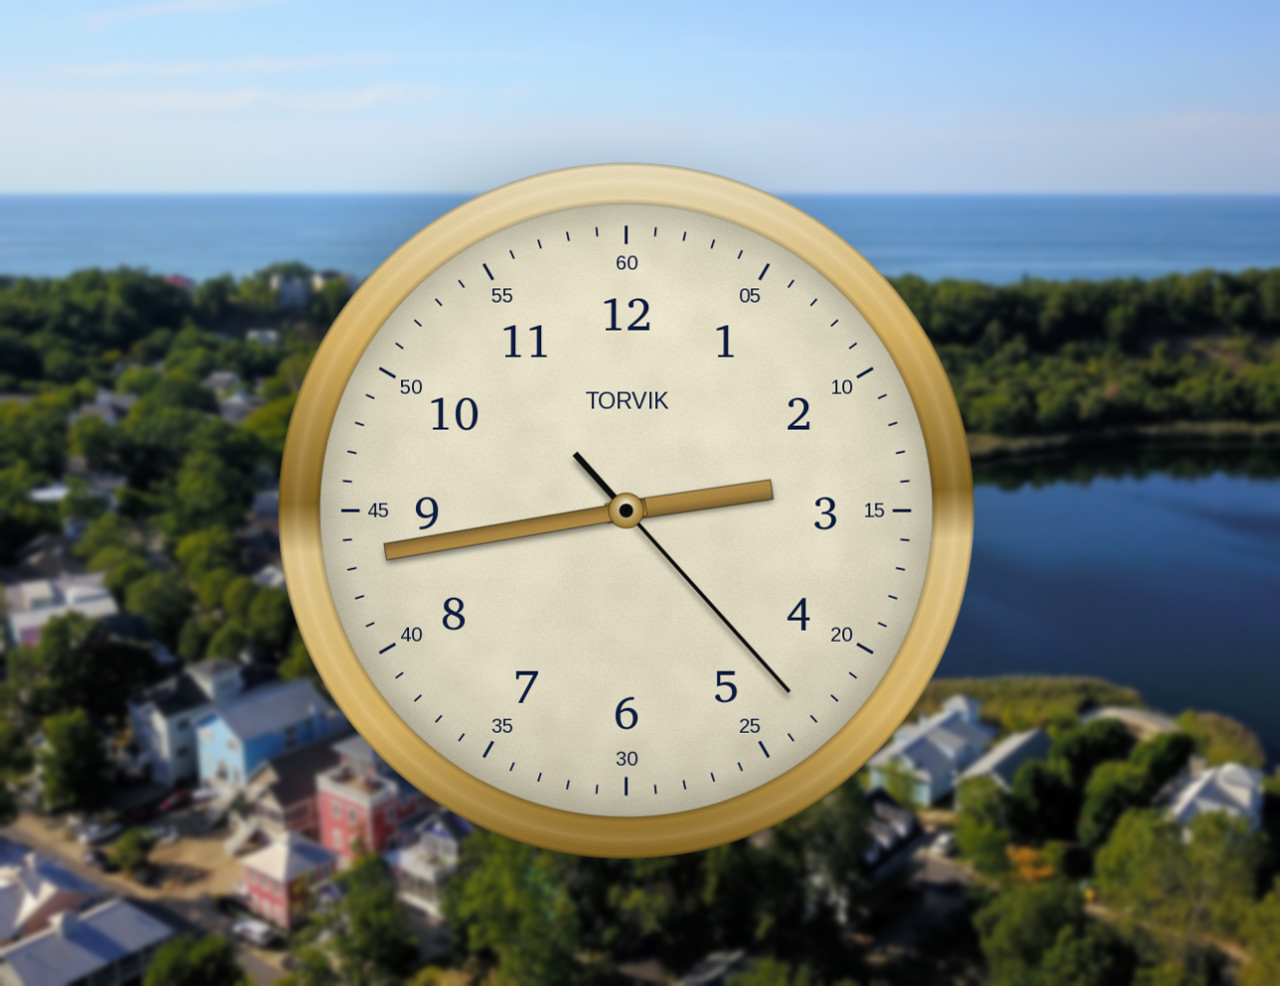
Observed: 2 h 43 min 23 s
